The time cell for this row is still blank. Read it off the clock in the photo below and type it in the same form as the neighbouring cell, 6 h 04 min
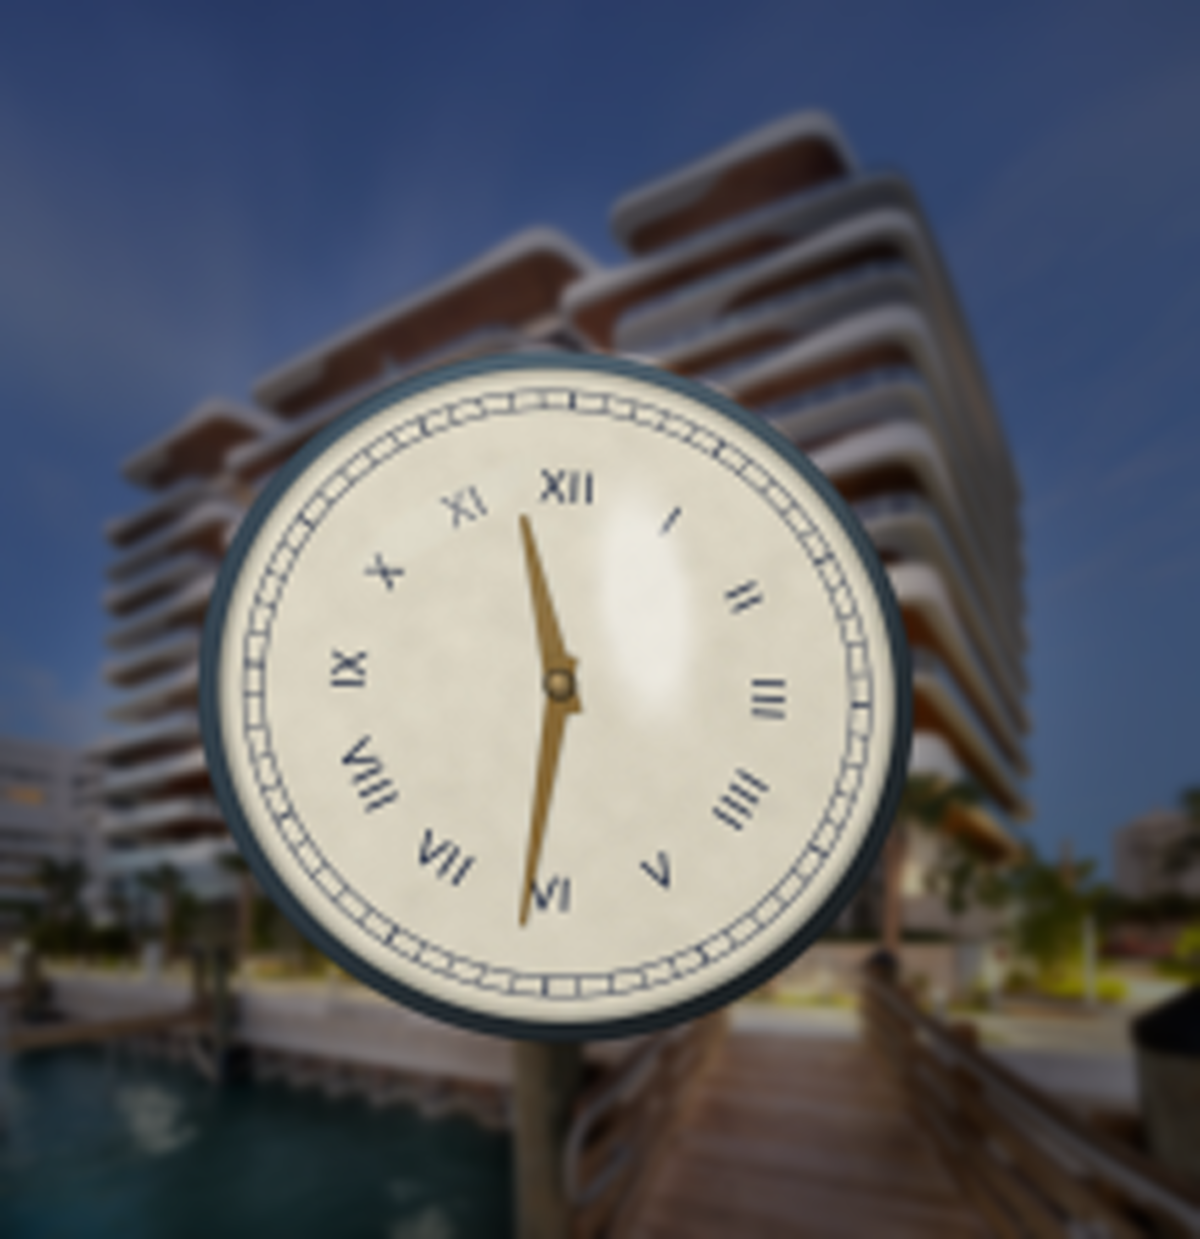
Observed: 11 h 31 min
